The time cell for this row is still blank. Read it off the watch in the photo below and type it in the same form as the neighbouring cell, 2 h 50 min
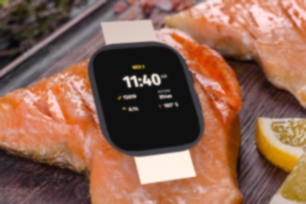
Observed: 11 h 40 min
